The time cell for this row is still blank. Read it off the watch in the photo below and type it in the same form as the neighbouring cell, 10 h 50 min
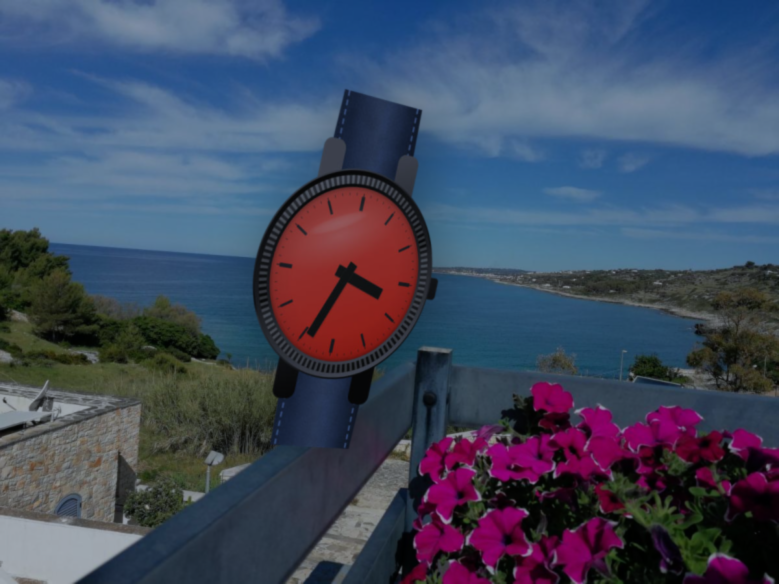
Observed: 3 h 34 min
